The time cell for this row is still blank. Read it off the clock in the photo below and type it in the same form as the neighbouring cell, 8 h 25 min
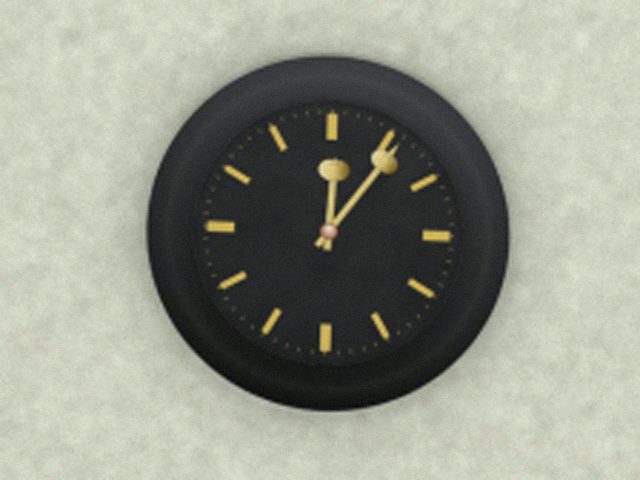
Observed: 12 h 06 min
